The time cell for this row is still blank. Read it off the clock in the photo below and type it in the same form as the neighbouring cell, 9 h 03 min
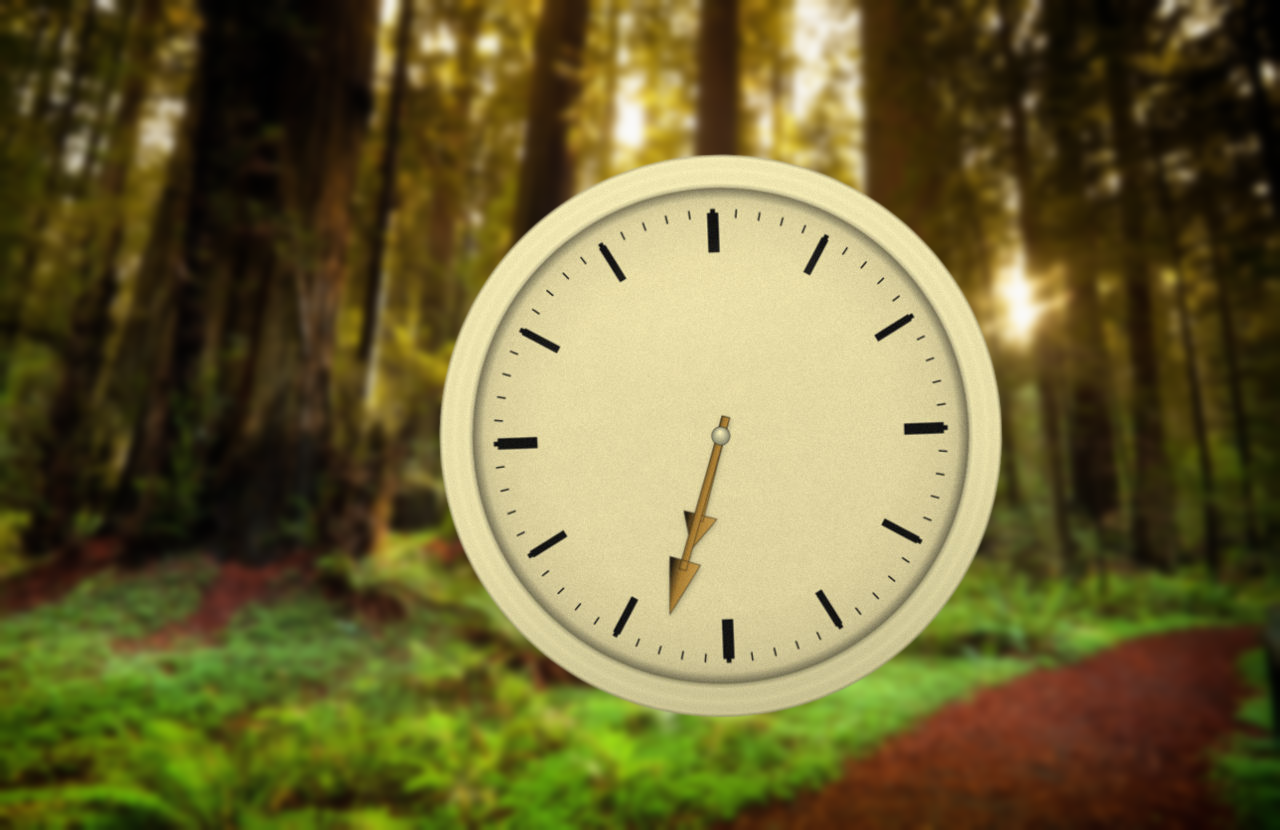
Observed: 6 h 33 min
